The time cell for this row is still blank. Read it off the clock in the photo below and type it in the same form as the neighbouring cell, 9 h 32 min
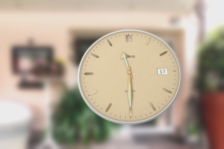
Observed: 11 h 30 min
